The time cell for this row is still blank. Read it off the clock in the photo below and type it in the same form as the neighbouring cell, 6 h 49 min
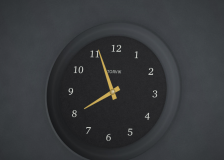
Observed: 7 h 56 min
